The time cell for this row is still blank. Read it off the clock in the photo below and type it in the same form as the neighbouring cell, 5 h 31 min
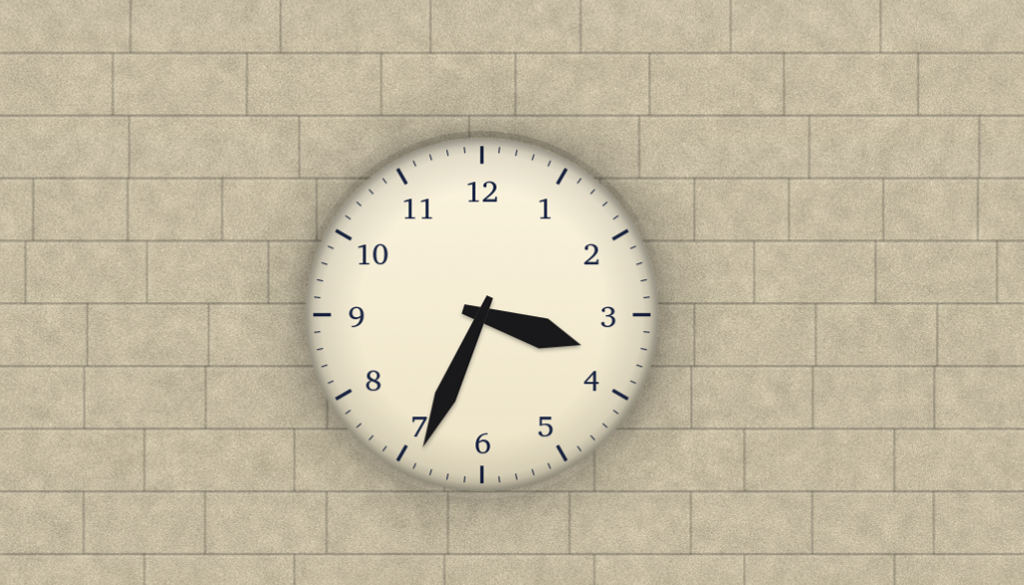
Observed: 3 h 34 min
